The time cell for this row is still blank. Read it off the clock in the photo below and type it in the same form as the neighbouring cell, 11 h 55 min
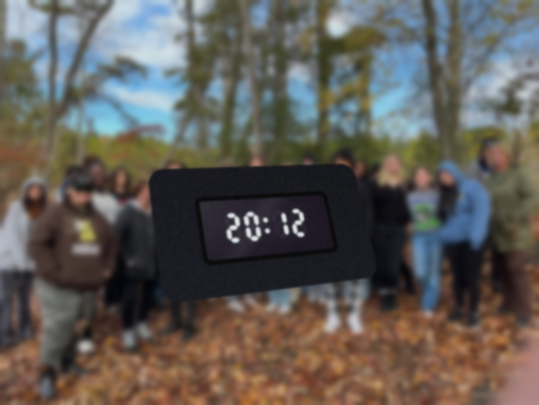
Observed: 20 h 12 min
